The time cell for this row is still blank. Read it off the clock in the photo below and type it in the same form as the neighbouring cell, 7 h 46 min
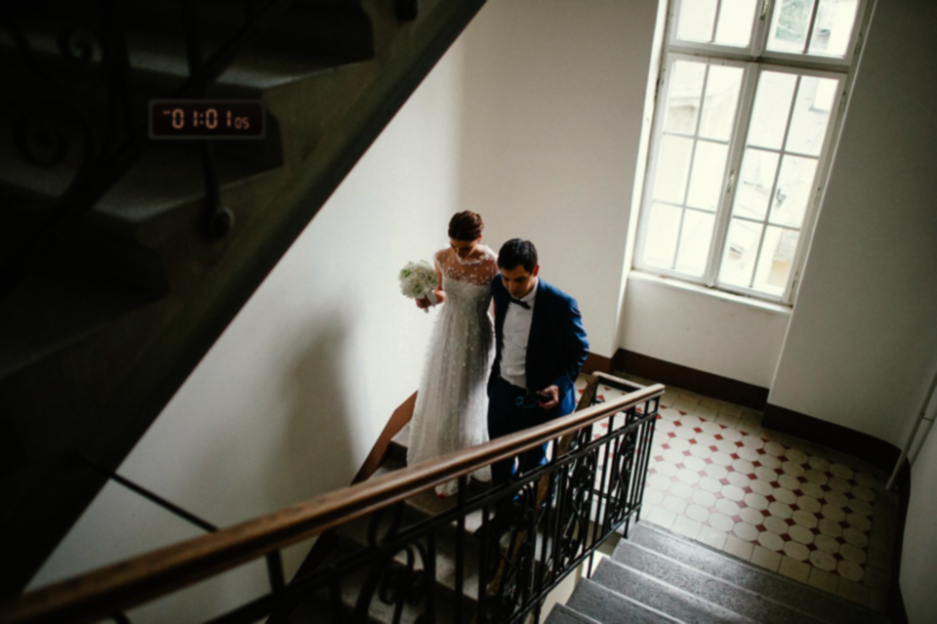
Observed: 1 h 01 min
